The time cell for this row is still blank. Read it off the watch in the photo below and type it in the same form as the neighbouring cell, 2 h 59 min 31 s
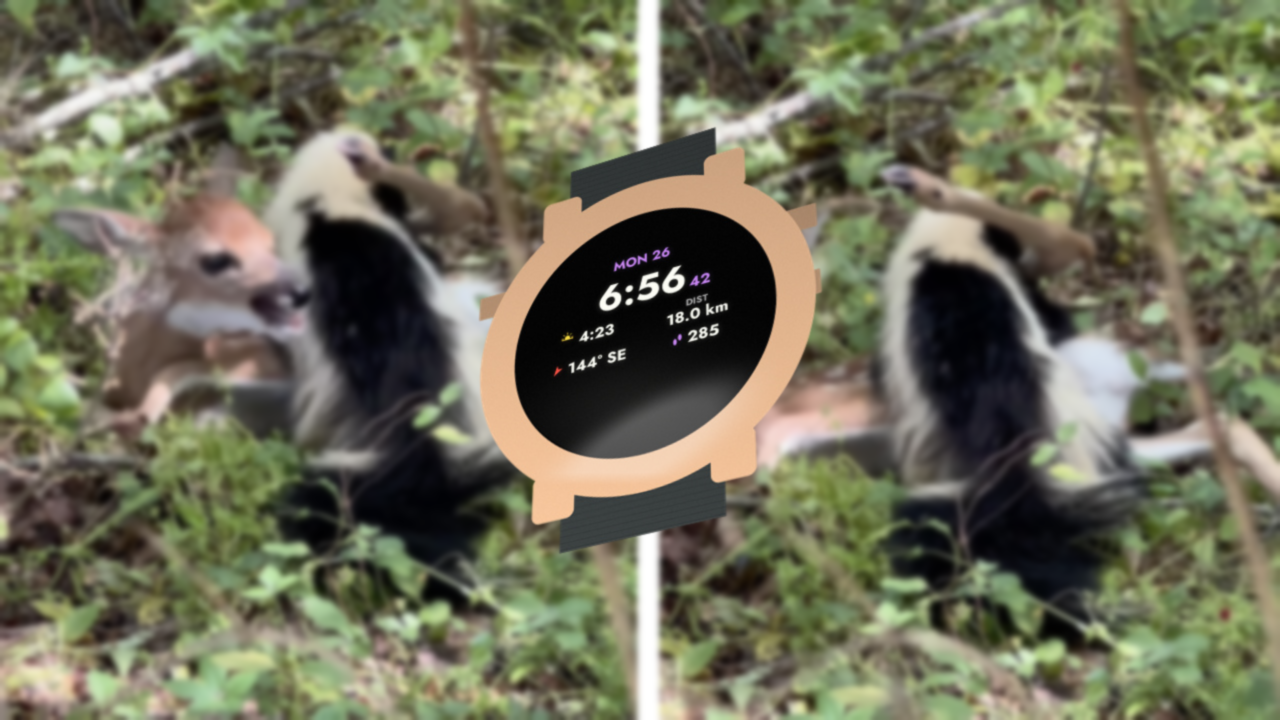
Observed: 6 h 56 min 42 s
